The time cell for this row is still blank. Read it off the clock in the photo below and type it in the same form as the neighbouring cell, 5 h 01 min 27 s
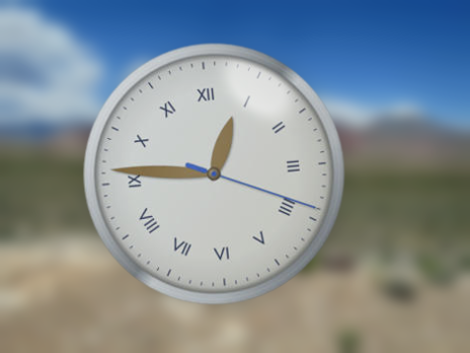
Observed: 12 h 46 min 19 s
